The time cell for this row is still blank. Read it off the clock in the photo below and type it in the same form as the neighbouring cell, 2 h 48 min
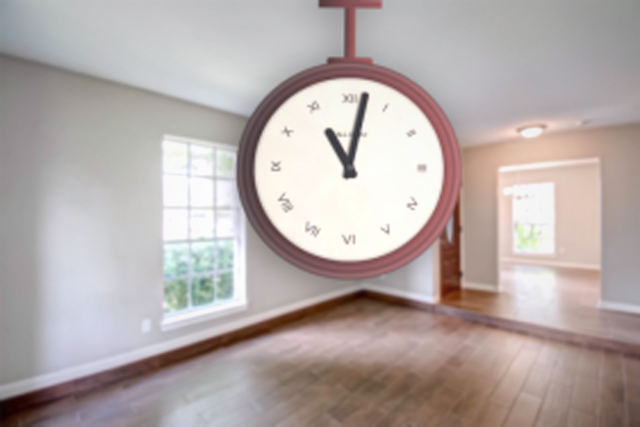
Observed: 11 h 02 min
